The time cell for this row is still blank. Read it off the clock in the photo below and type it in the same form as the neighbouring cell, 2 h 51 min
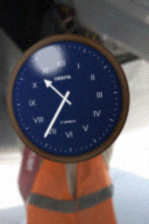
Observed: 10 h 36 min
